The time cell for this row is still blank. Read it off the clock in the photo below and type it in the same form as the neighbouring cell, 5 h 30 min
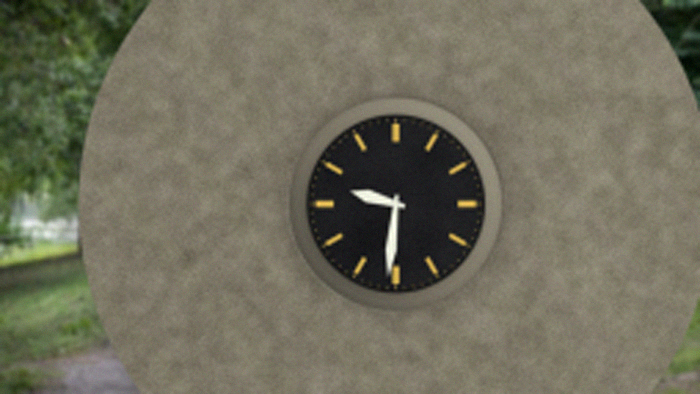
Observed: 9 h 31 min
